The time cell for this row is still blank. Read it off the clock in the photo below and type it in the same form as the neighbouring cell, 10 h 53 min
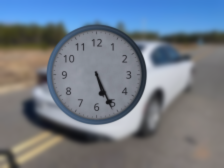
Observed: 5 h 26 min
